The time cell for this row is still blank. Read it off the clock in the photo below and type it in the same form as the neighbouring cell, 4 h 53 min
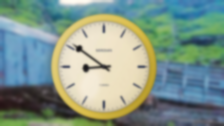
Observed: 8 h 51 min
